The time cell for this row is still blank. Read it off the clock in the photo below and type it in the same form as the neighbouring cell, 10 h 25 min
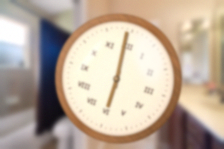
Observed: 5 h 59 min
